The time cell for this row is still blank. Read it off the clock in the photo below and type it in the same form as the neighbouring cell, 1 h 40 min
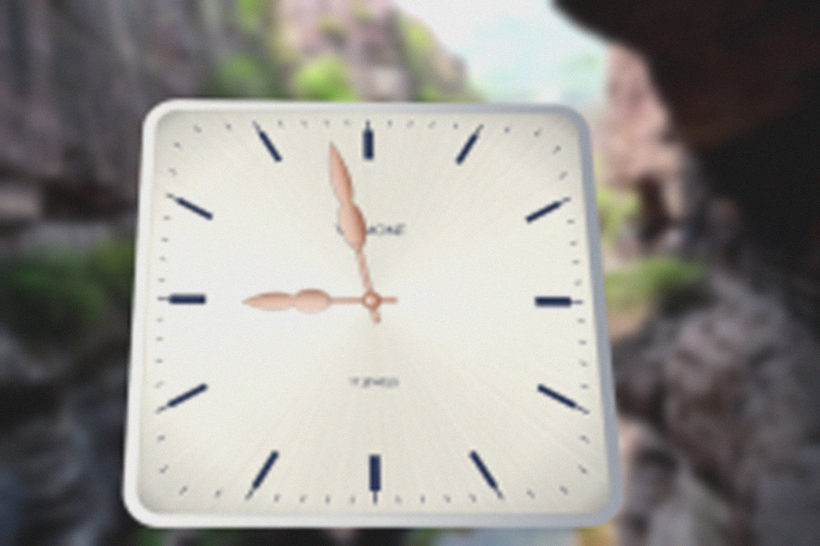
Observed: 8 h 58 min
